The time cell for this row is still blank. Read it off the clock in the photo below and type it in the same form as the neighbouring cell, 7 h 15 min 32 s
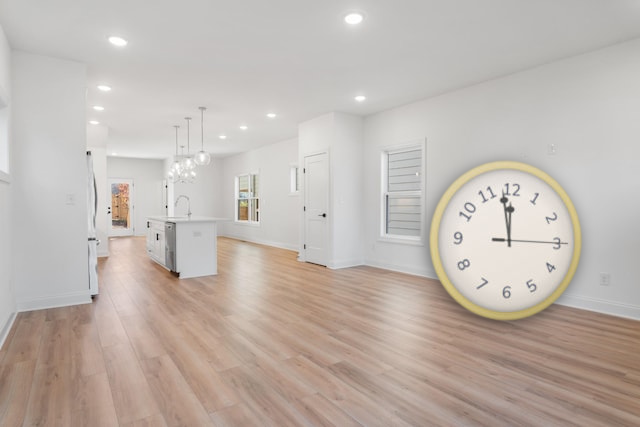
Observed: 11 h 58 min 15 s
